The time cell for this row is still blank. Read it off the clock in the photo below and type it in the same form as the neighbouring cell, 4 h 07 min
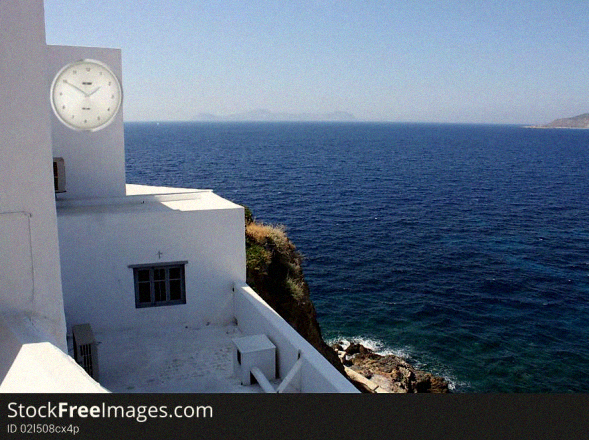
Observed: 1 h 50 min
